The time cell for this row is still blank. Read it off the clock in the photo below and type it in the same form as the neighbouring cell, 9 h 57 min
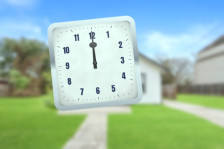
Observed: 12 h 00 min
